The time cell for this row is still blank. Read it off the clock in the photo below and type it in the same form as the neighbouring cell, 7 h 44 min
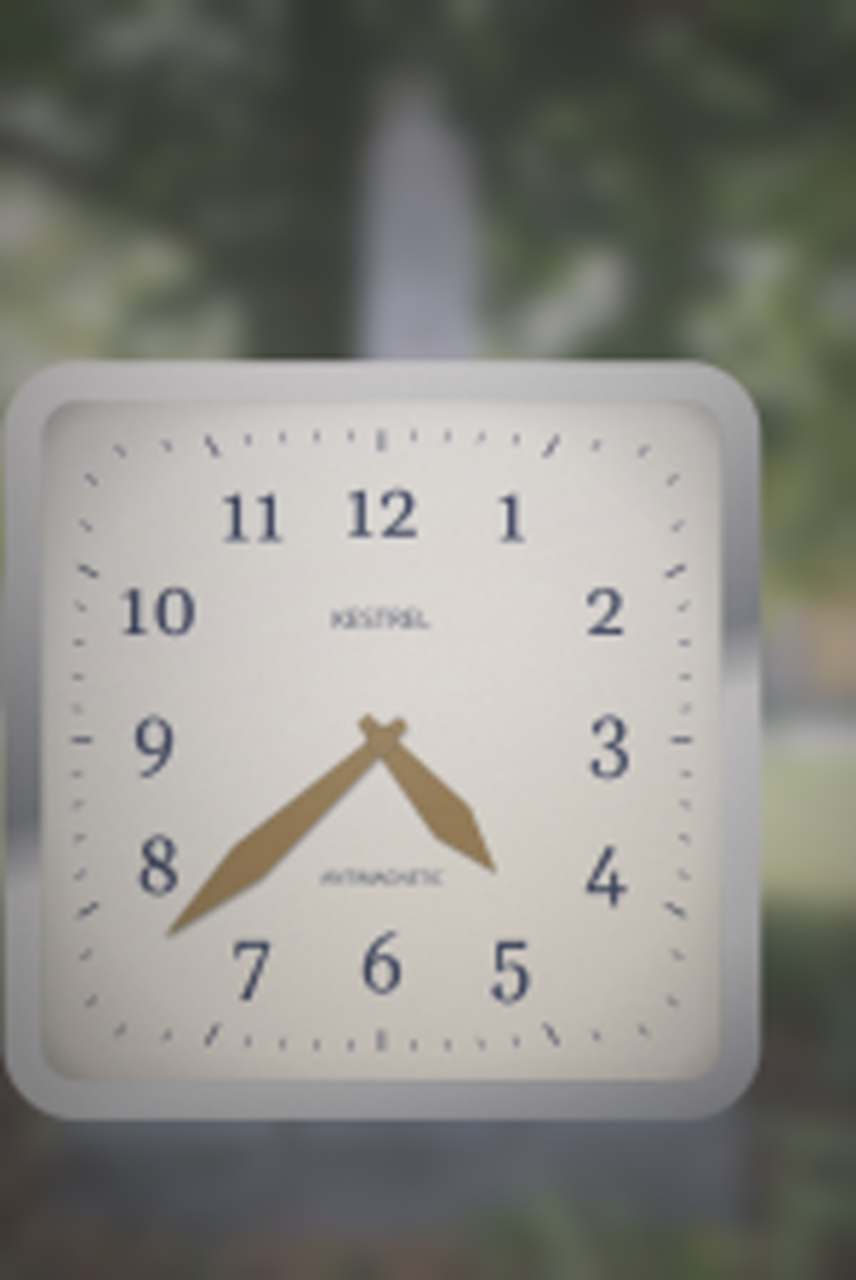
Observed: 4 h 38 min
